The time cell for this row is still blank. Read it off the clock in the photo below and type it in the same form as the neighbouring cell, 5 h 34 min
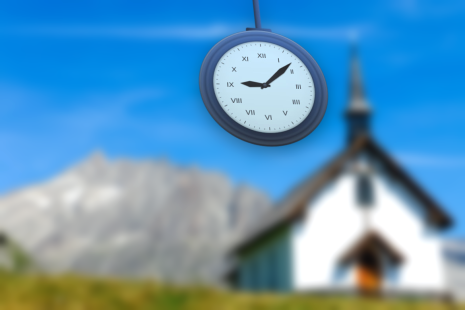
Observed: 9 h 08 min
